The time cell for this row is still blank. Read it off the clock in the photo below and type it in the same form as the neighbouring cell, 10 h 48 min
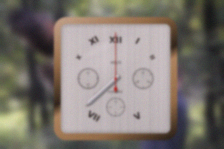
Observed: 7 h 38 min
